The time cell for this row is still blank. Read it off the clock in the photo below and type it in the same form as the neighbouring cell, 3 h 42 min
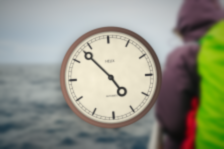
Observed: 4 h 53 min
